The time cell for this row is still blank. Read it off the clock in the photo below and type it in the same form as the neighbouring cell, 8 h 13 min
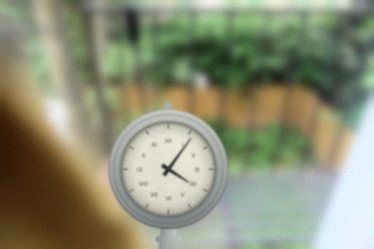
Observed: 4 h 06 min
